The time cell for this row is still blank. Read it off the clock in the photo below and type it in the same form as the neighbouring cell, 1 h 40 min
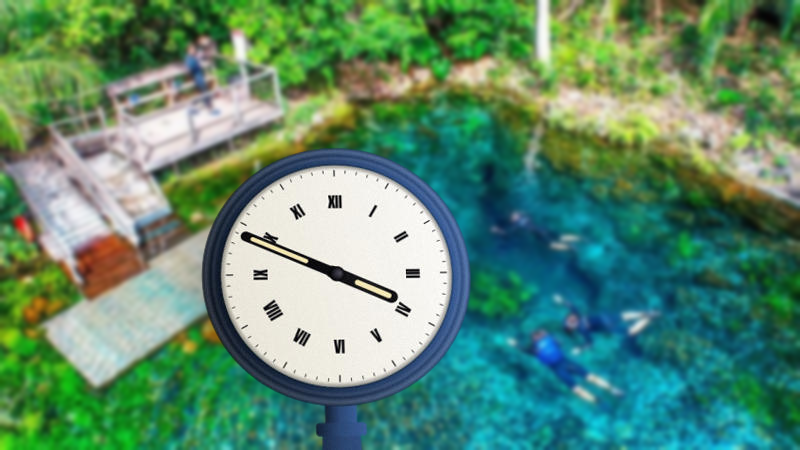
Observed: 3 h 49 min
